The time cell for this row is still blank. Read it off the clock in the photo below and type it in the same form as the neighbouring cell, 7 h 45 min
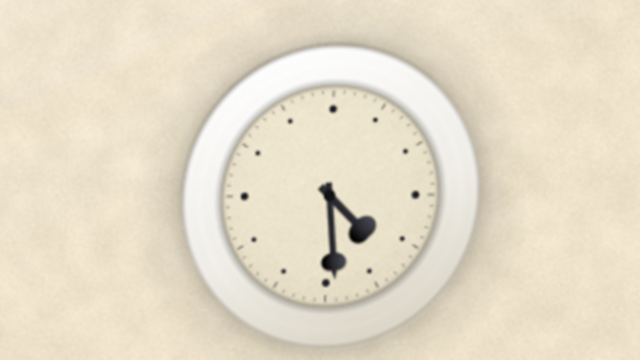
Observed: 4 h 29 min
